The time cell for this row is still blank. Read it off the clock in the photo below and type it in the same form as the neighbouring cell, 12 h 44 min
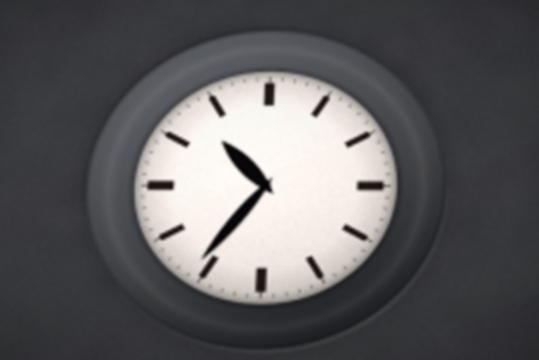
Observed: 10 h 36 min
